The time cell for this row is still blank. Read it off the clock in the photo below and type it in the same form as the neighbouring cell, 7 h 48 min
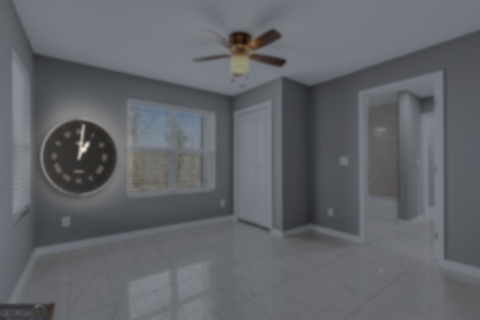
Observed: 1 h 01 min
